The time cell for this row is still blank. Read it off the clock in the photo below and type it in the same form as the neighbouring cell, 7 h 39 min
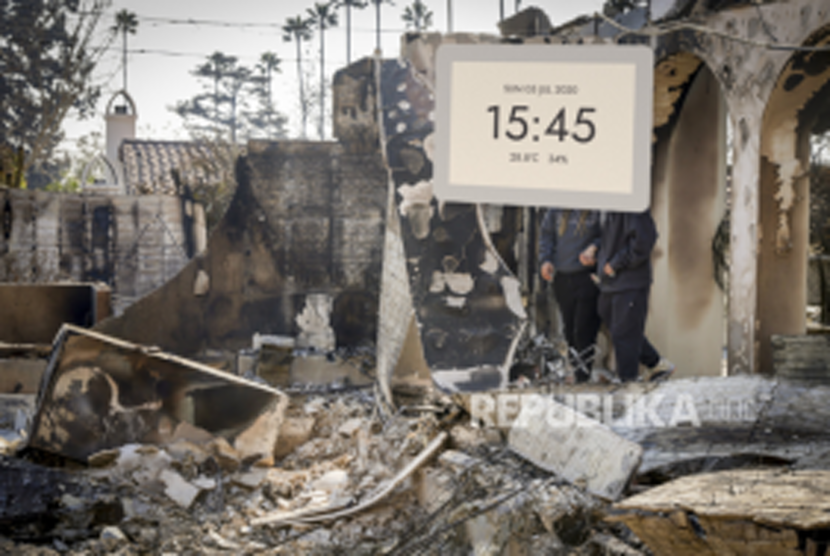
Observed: 15 h 45 min
